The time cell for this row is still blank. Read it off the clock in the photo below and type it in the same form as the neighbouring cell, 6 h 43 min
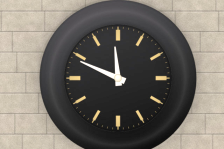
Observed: 11 h 49 min
